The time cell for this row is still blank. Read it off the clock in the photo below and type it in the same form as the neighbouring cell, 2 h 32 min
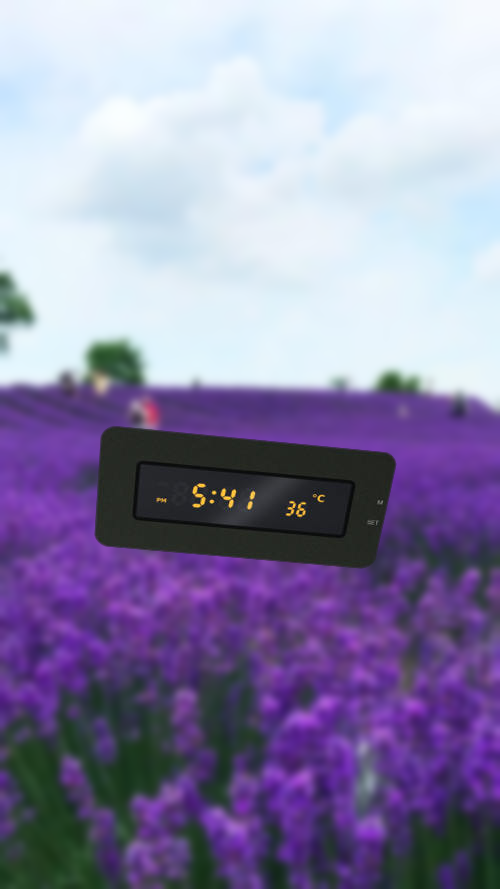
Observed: 5 h 41 min
